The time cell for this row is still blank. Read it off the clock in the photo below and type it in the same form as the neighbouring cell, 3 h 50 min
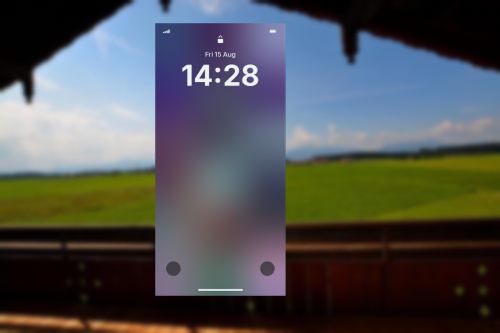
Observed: 14 h 28 min
